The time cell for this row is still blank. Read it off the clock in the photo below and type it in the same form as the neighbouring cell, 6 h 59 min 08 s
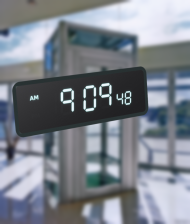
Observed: 9 h 09 min 48 s
